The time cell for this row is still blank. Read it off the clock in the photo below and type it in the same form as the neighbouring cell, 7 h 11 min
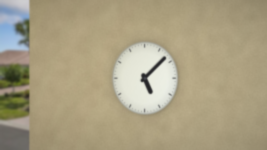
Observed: 5 h 08 min
